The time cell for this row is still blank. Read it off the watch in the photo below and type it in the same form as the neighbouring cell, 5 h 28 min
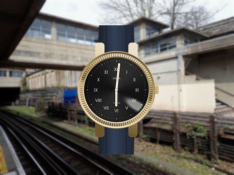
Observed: 6 h 01 min
